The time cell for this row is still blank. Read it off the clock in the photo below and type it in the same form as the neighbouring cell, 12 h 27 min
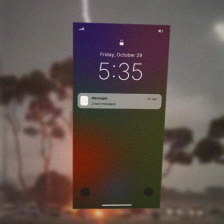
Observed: 5 h 35 min
